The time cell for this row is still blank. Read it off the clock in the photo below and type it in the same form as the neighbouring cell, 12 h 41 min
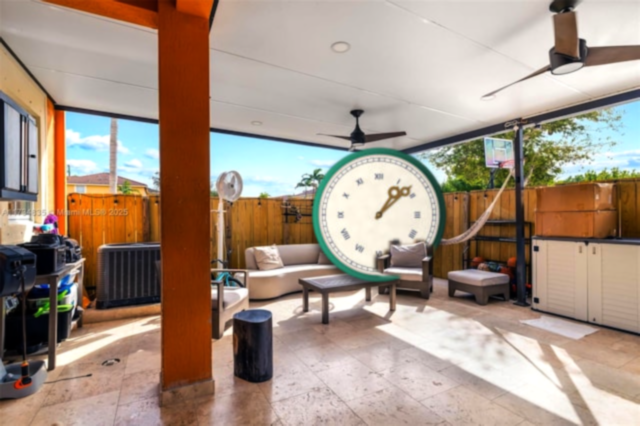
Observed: 1 h 08 min
